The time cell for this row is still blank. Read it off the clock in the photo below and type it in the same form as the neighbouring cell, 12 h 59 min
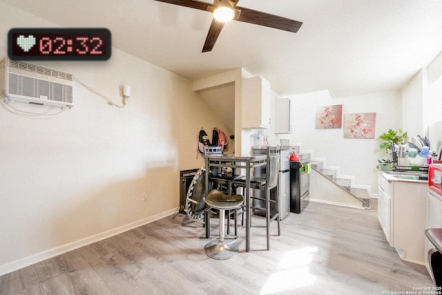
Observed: 2 h 32 min
